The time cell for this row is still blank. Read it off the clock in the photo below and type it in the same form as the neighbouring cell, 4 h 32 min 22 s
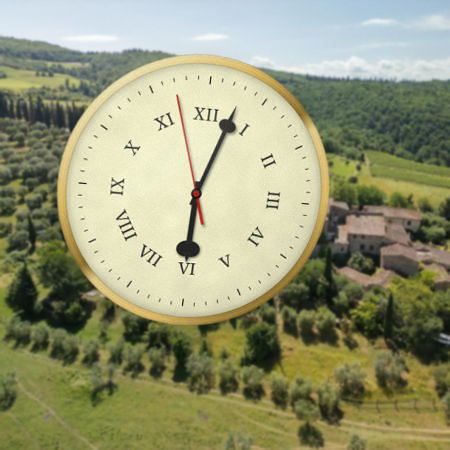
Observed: 6 h 02 min 57 s
